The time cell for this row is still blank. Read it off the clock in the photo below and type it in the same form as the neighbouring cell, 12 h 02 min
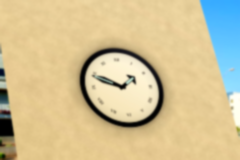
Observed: 1 h 49 min
